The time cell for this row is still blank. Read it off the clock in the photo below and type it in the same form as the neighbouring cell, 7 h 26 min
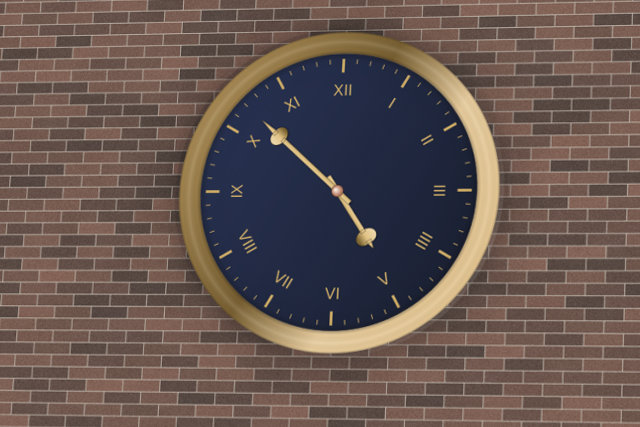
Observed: 4 h 52 min
